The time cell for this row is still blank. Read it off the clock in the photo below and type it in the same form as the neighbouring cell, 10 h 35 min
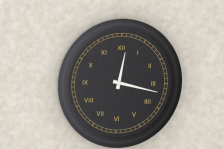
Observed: 12 h 17 min
